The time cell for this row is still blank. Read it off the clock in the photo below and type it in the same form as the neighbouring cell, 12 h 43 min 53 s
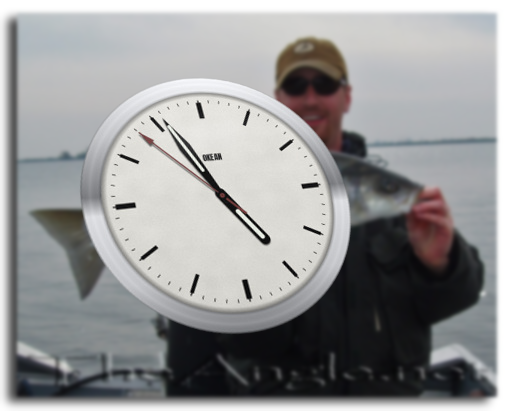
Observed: 4 h 55 min 53 s
